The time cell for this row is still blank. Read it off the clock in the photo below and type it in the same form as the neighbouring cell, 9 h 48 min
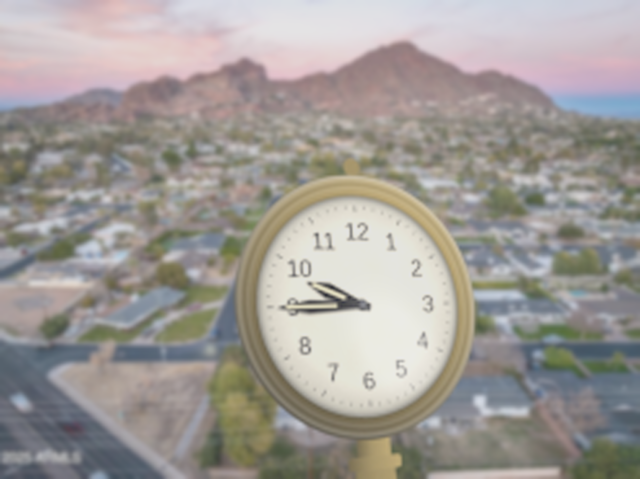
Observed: 9 h 45 min
